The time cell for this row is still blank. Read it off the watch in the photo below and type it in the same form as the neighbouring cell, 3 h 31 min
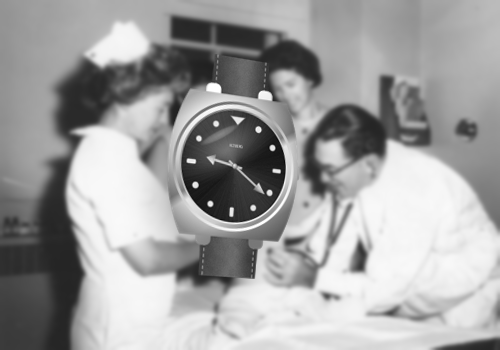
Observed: 9 h 21 min
